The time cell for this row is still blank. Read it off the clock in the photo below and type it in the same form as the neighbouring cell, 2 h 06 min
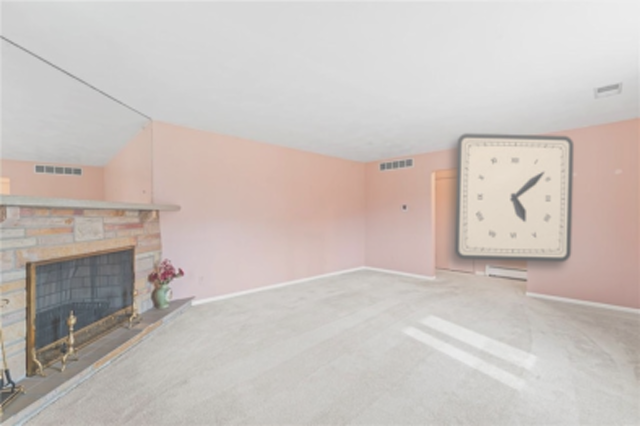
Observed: 5 h 08 min
